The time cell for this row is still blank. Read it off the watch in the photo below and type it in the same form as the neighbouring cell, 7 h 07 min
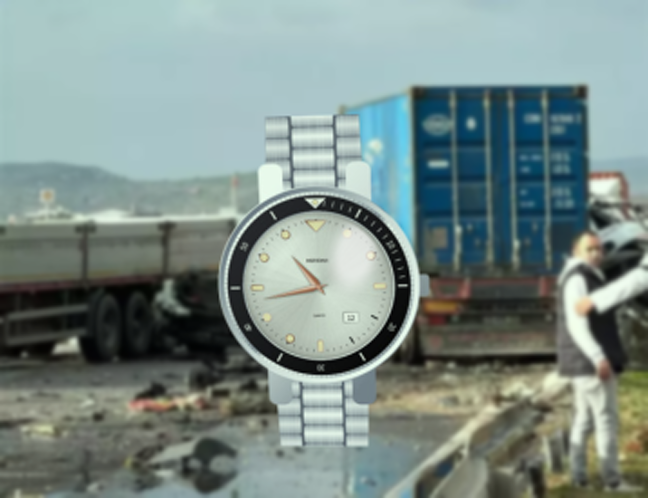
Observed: 10 h 43 min
